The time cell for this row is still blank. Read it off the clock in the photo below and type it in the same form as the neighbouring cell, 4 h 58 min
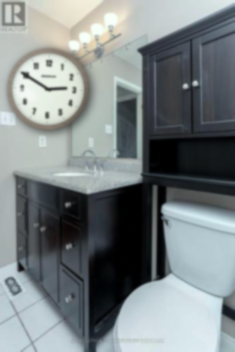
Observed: 2 h 50 min
